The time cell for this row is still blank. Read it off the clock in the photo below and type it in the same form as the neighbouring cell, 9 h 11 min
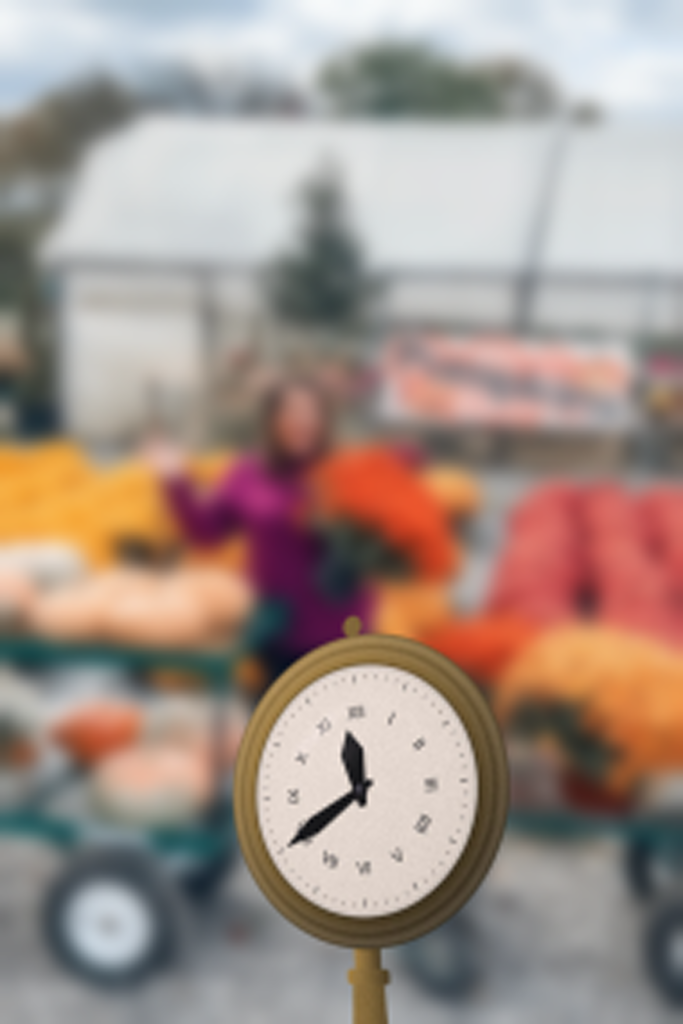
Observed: 11 h 40 min
